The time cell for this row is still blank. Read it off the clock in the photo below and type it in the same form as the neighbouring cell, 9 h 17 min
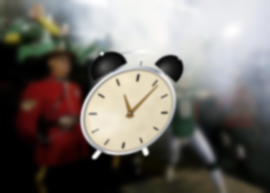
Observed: 11 h 06 min
